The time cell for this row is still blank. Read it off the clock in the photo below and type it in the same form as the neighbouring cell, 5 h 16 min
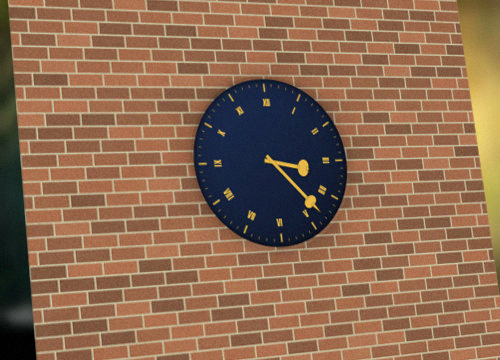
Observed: 3 h 23 min
